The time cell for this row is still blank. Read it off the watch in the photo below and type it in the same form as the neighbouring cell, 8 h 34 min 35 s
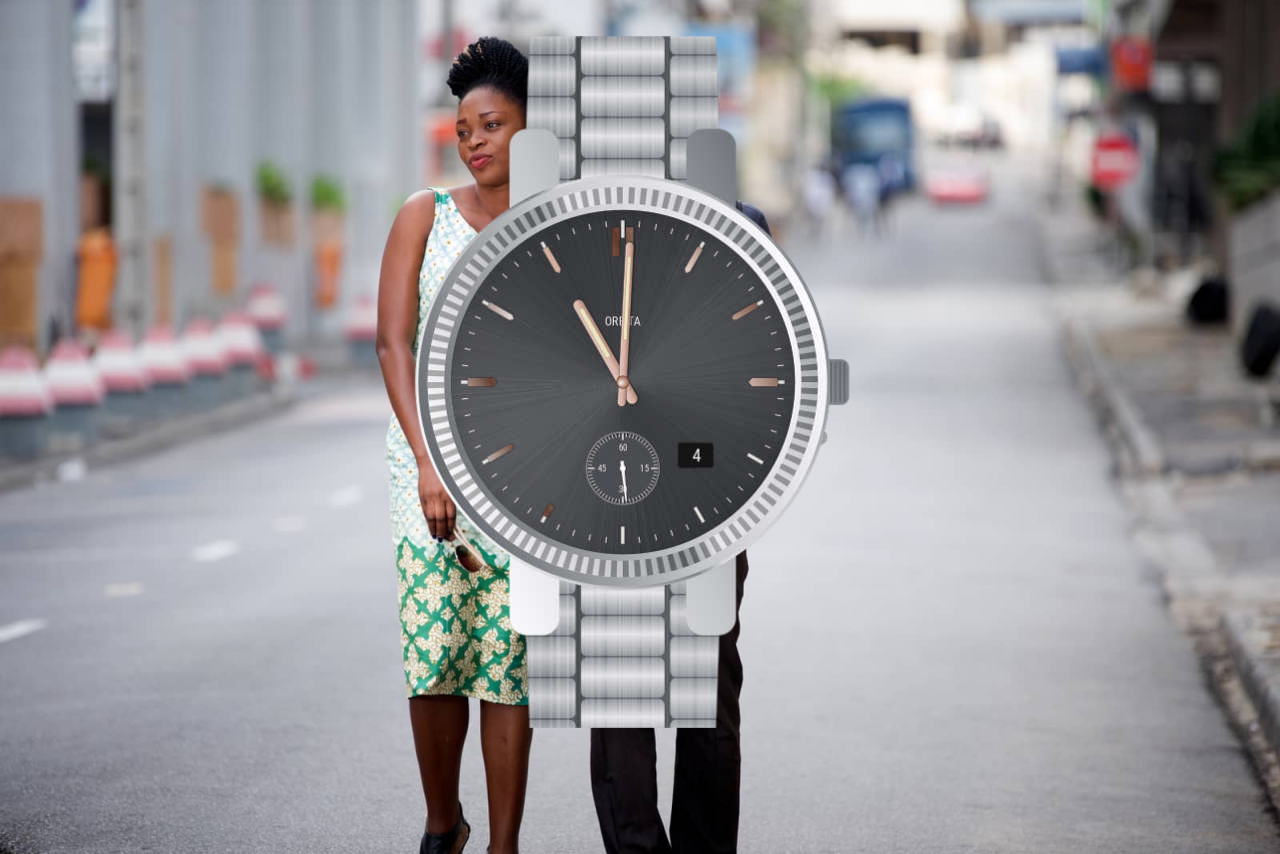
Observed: 11 h 00 min 29 s
